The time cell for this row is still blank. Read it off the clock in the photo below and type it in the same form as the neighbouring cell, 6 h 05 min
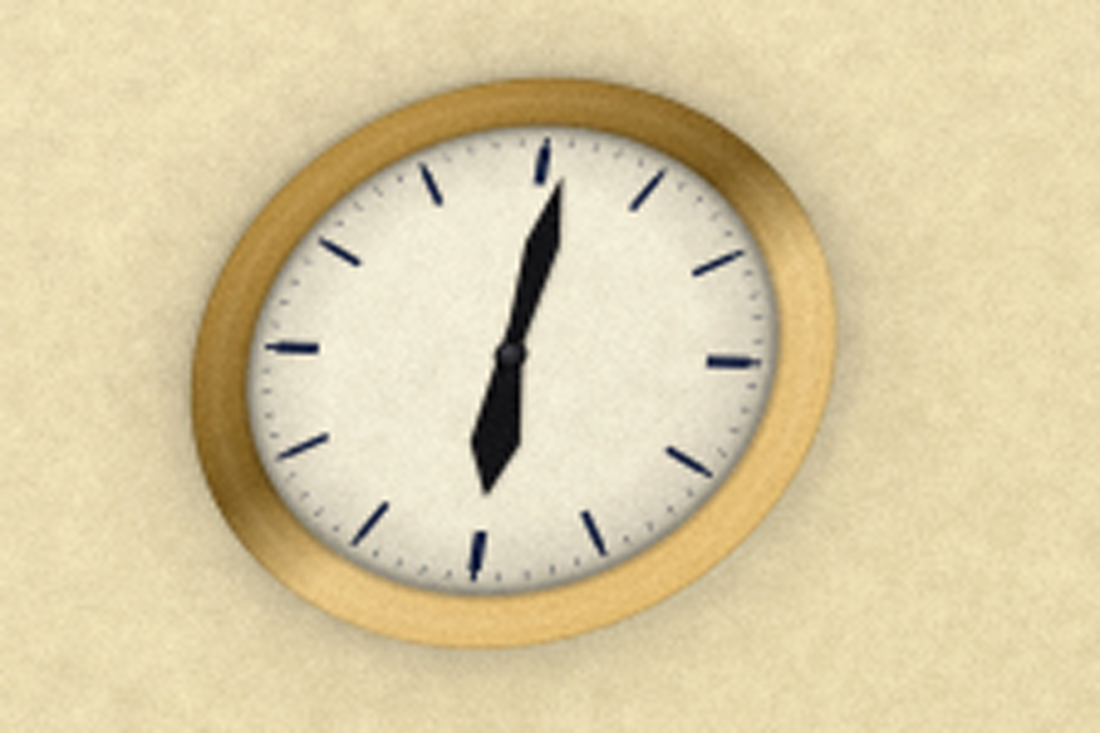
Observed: 6 h 01 min
